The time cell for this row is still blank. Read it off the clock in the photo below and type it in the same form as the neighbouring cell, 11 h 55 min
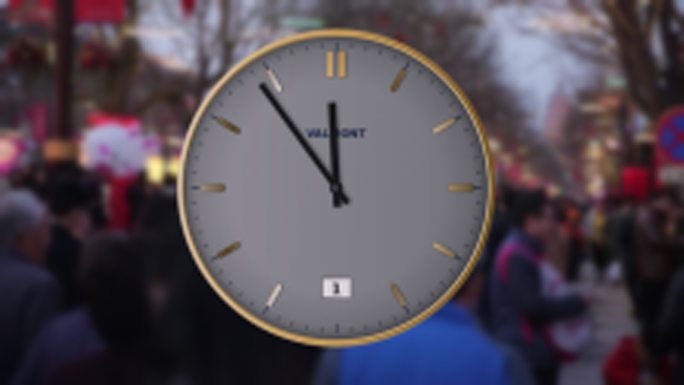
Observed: 11 h 54 min
